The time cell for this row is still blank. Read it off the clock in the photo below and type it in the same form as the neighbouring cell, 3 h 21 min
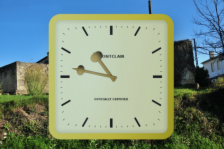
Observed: 10 h 47 min
